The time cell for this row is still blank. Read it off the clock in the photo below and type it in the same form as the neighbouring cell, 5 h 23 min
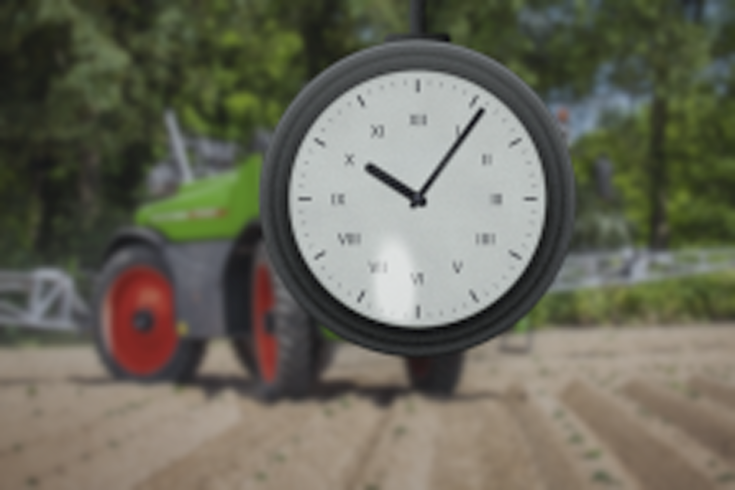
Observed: 10 h 06 min
